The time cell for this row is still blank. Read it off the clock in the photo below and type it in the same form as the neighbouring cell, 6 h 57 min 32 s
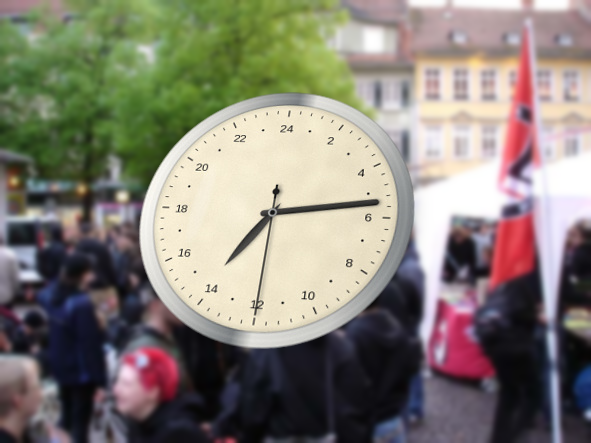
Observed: 14 h 13 min 30 s
